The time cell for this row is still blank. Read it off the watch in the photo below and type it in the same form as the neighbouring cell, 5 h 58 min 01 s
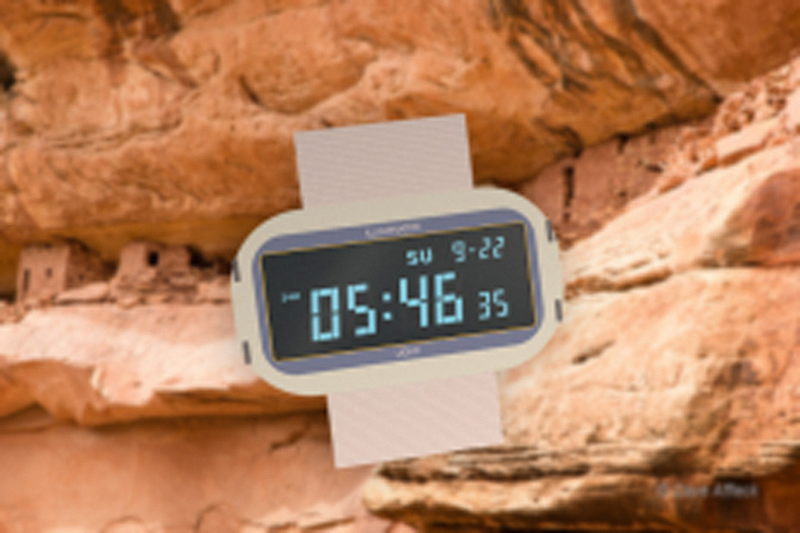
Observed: 5 h 46 min 35 s
